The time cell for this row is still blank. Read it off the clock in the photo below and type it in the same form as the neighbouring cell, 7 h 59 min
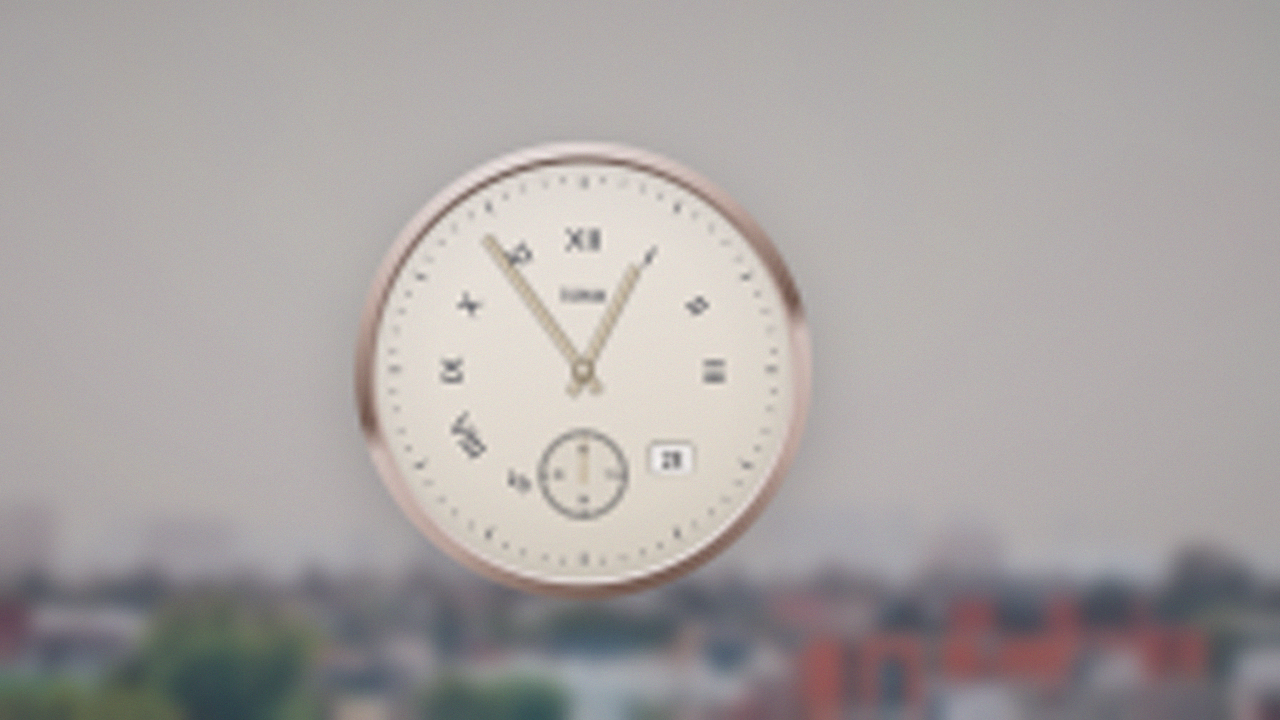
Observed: 12 h 54 min
